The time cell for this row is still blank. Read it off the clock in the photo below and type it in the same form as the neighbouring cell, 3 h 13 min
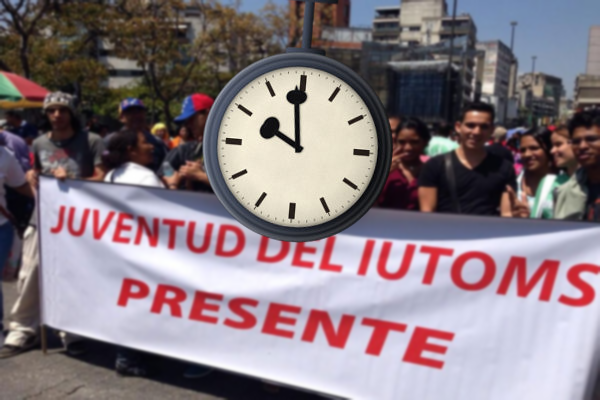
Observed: 9 h 59 min
